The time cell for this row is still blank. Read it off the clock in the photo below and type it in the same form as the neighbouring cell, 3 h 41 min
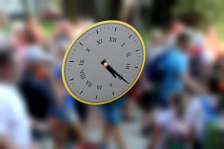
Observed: 4 h 20 min
